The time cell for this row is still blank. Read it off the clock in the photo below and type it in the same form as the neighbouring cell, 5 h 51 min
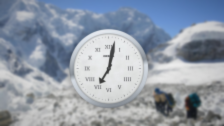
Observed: 7 h 02 min
